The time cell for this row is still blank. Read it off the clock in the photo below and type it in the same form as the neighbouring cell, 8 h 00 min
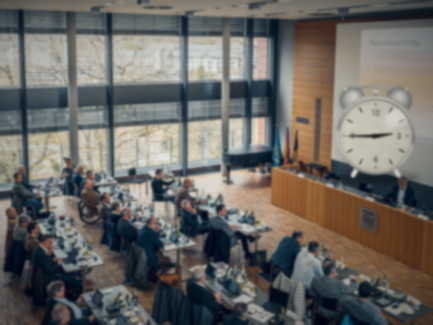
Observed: 2 h 45 min
